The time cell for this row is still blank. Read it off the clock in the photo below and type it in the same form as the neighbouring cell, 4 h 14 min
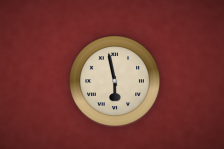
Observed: 5 h 58 min
